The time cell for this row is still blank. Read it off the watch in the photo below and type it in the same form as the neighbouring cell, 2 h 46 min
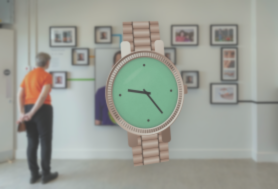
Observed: 9 h 24 min
